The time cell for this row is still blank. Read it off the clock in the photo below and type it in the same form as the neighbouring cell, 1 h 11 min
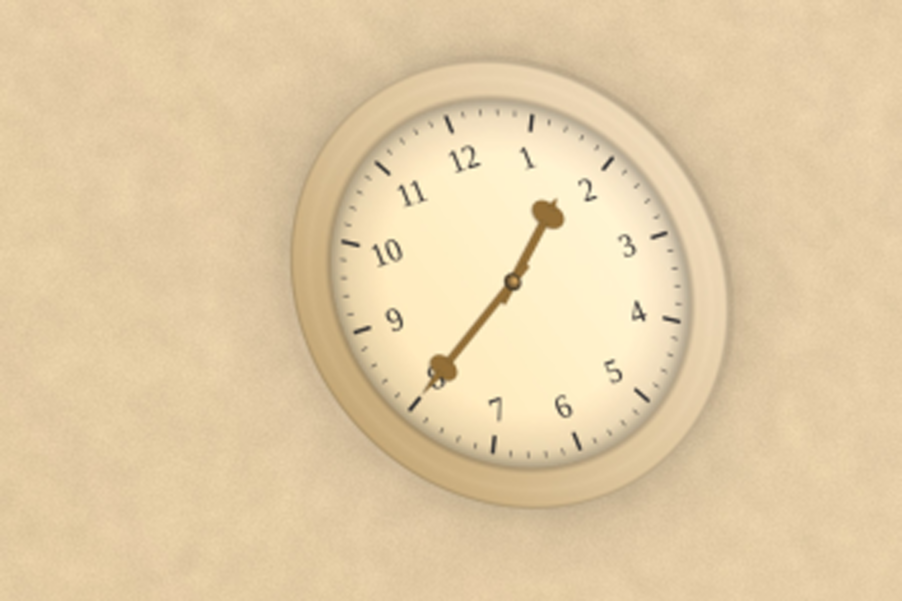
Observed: 1 h 40 min
